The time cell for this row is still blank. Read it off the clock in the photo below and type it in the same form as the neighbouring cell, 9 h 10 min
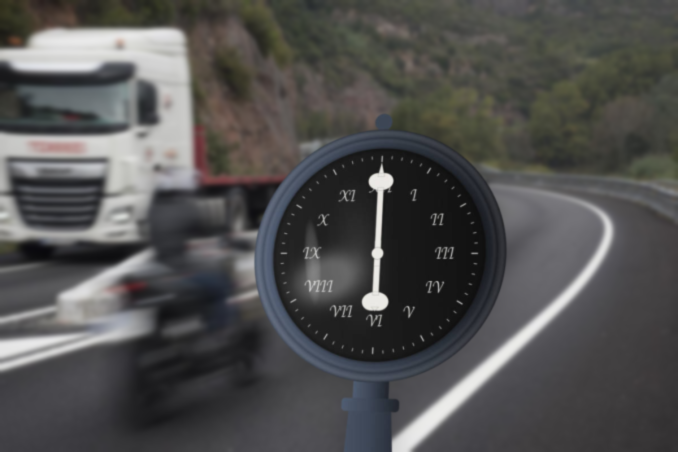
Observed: 6 h 00 min
